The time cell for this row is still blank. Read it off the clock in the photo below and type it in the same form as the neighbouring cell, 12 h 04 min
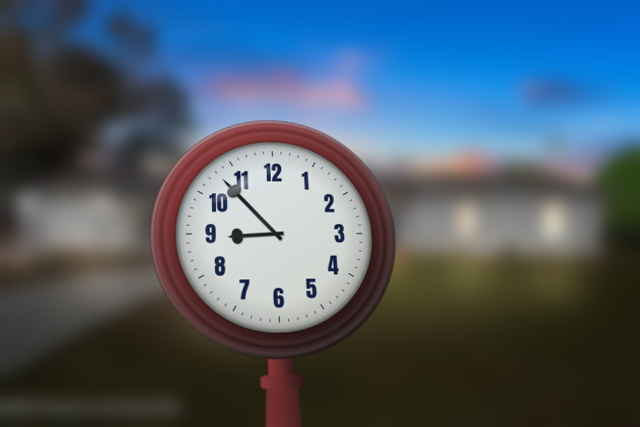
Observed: 8 h 53 min
